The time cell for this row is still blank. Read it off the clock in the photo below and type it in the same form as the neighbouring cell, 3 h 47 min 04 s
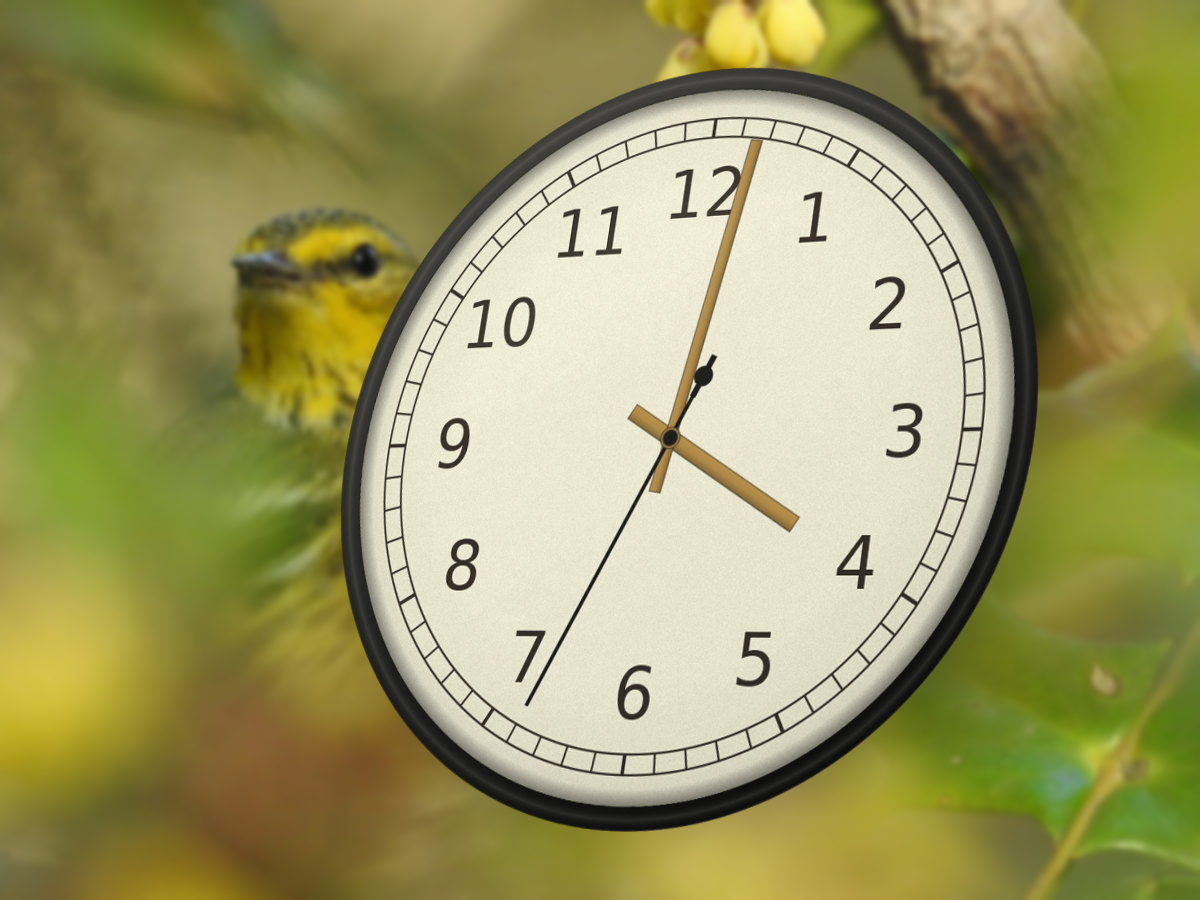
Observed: 4 h 01 min 34 s
